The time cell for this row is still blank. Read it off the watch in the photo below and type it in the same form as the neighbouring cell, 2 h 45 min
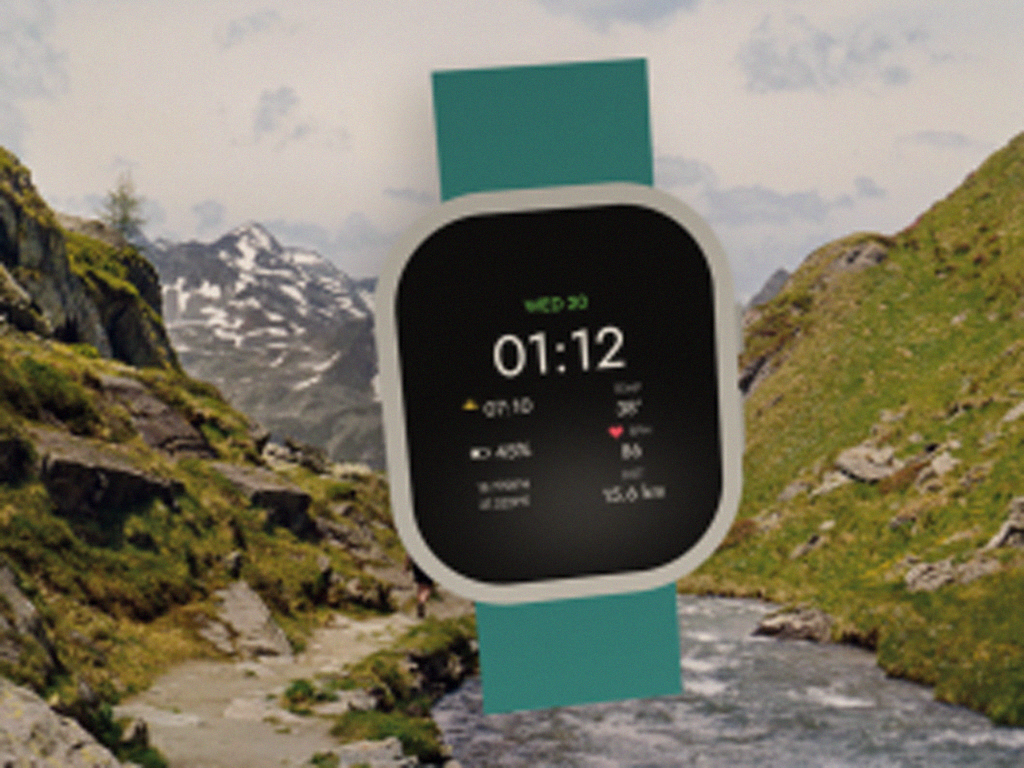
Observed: 1 h 12 min
